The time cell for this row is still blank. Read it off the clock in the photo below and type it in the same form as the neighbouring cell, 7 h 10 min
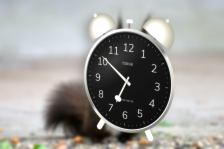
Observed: 6 h 51 min
